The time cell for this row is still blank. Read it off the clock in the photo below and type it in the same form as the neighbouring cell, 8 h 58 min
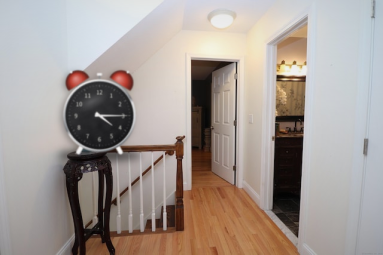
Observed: 4 h 15 min
